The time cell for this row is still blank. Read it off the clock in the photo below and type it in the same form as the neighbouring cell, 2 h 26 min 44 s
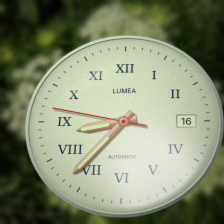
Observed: 8 h 36 min 47 s
